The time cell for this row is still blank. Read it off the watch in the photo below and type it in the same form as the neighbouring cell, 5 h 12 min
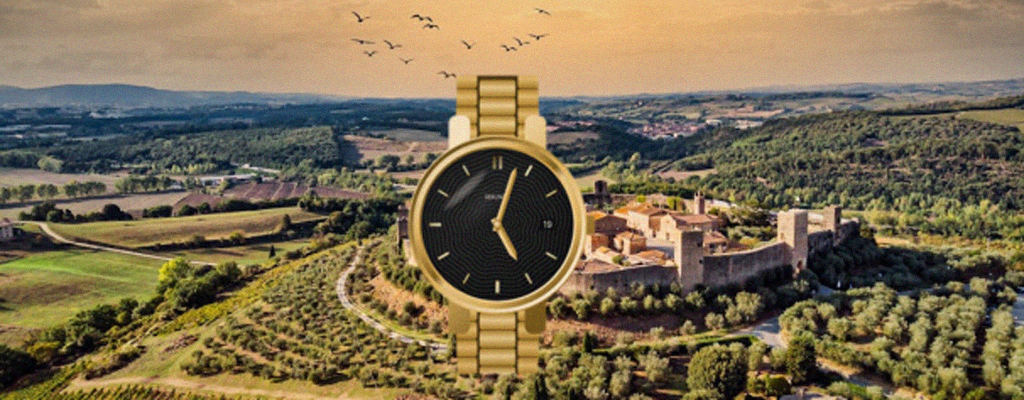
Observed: 5 h 03 min
